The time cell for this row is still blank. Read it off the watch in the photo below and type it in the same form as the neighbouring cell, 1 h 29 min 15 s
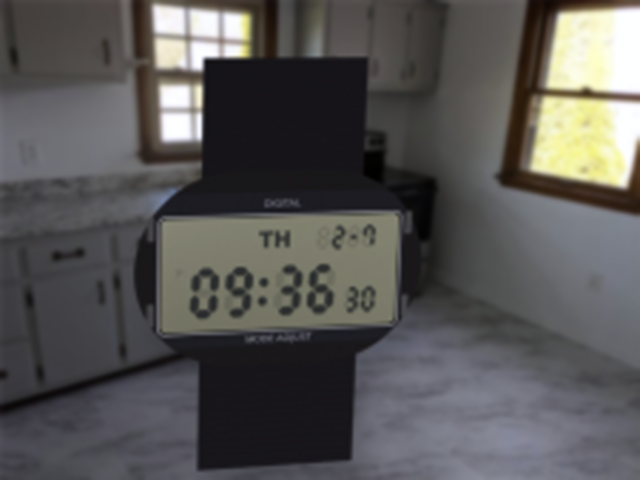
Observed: 9 h 36 min 30 s
